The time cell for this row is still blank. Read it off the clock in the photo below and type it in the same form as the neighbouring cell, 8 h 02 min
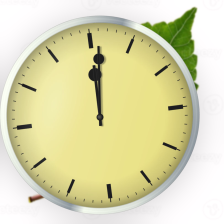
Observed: 12 h 01 min
